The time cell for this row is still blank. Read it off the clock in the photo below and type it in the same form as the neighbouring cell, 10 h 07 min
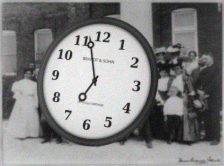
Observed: 6 h 57 min
